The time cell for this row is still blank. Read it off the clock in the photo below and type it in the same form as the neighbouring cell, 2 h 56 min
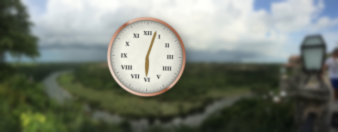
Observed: 6 h 03 min
